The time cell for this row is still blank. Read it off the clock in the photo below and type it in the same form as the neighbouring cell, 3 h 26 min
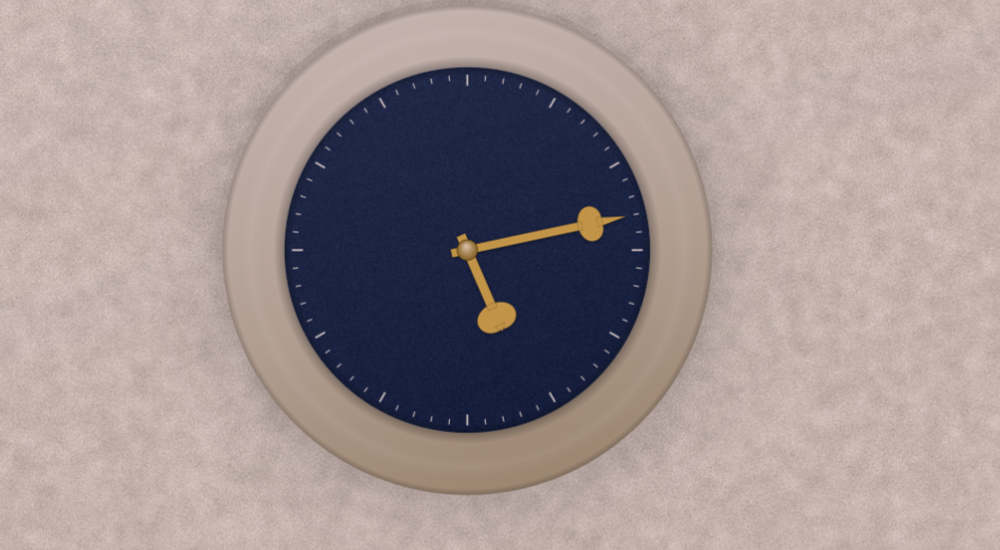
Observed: 5 h 13 min
